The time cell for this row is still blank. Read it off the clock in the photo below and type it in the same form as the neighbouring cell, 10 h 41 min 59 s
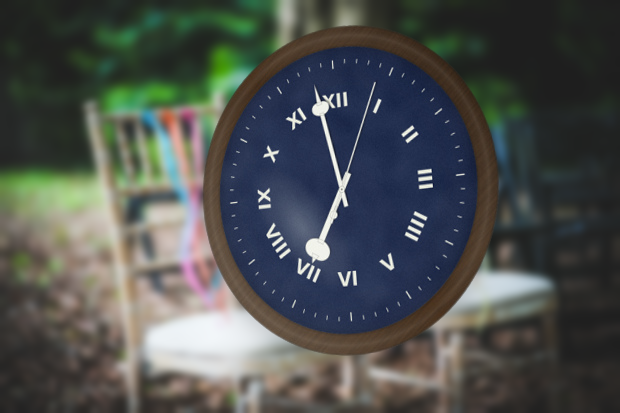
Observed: 6 h 58 min 04 s
